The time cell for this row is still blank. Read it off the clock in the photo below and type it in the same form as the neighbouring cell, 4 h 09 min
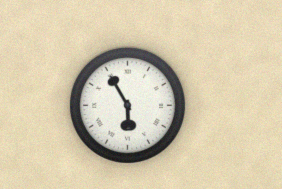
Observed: 5 h 55 min
